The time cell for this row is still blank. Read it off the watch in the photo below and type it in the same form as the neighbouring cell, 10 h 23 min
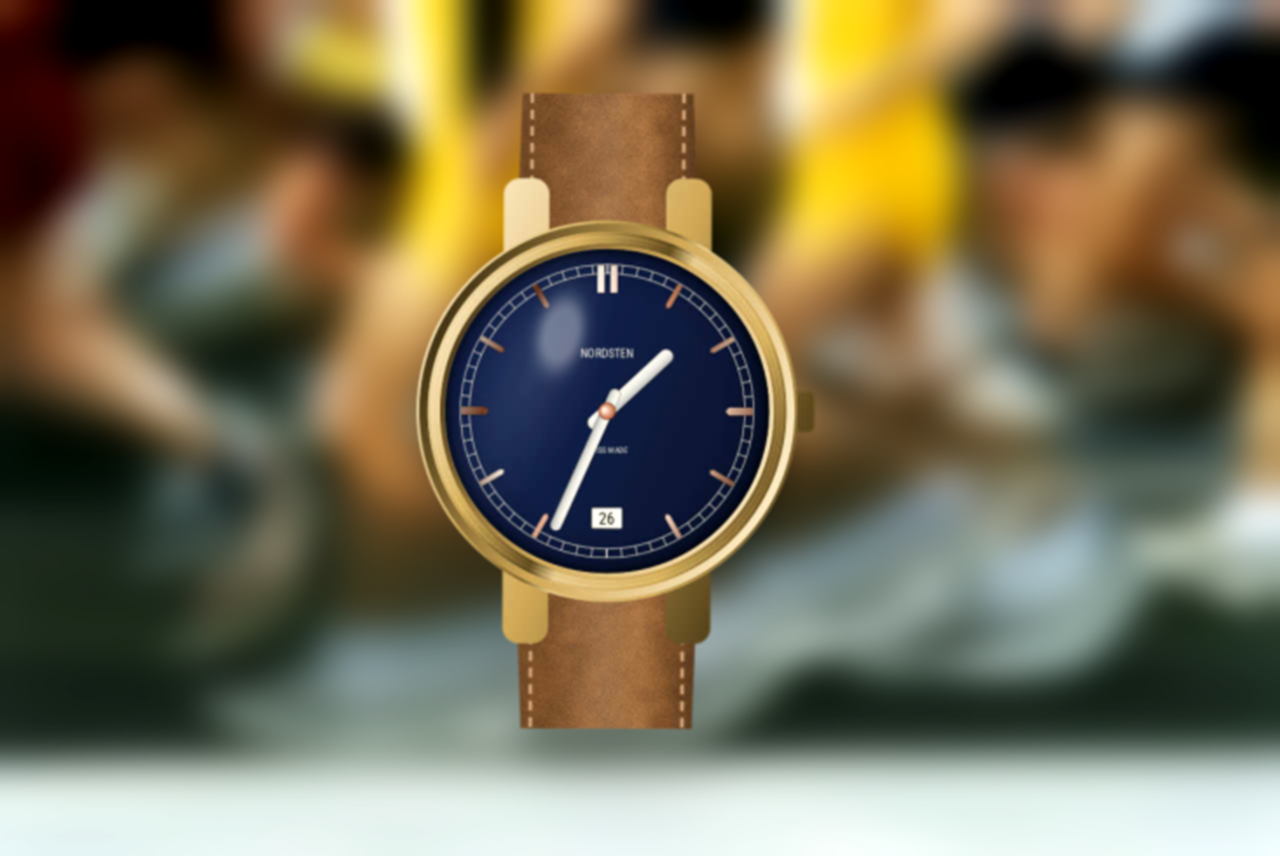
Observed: 1 h 34 min
